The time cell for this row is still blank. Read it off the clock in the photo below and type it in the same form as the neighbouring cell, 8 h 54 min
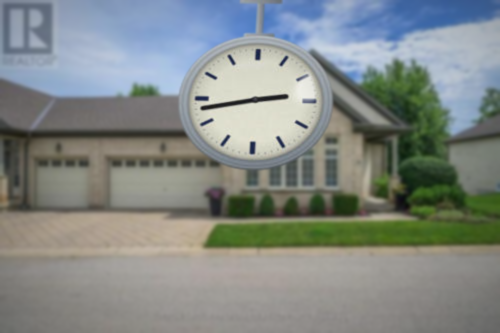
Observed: 2 h 43 min
